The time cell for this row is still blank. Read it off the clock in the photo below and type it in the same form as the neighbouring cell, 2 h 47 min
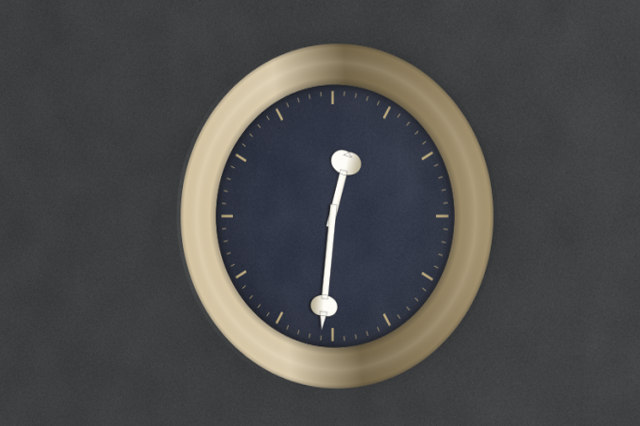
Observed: 12 h 31 min
